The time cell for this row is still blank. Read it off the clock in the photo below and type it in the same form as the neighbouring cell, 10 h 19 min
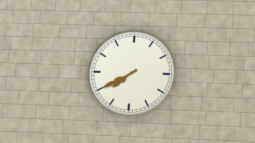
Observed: 7 h 40 min
